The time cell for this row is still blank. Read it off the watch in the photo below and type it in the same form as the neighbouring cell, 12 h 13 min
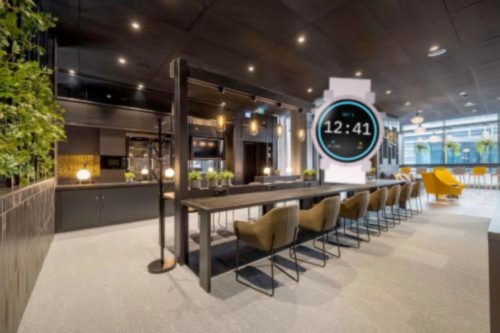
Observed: 12 h 41 min
